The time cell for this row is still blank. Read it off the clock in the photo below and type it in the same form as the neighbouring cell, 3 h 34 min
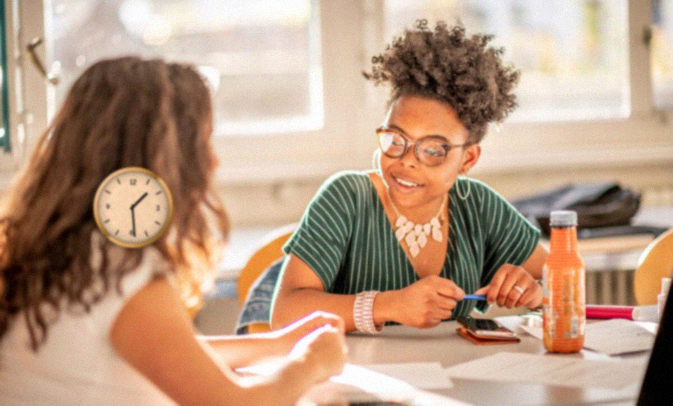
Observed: 1 h 29 min
